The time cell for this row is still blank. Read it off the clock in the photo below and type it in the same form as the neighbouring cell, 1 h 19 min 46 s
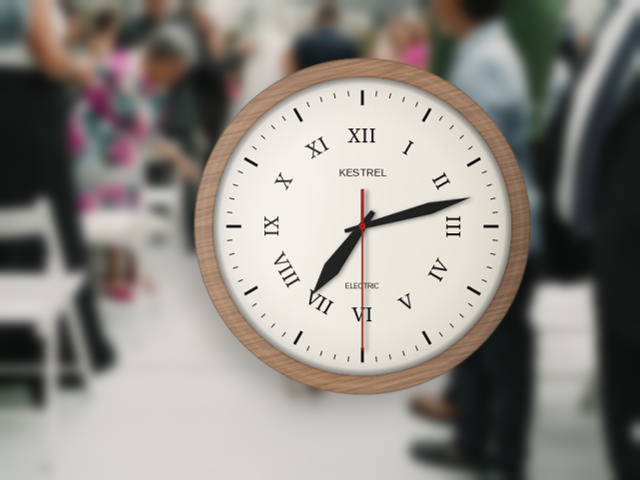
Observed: 7 h 12 min 30 s
